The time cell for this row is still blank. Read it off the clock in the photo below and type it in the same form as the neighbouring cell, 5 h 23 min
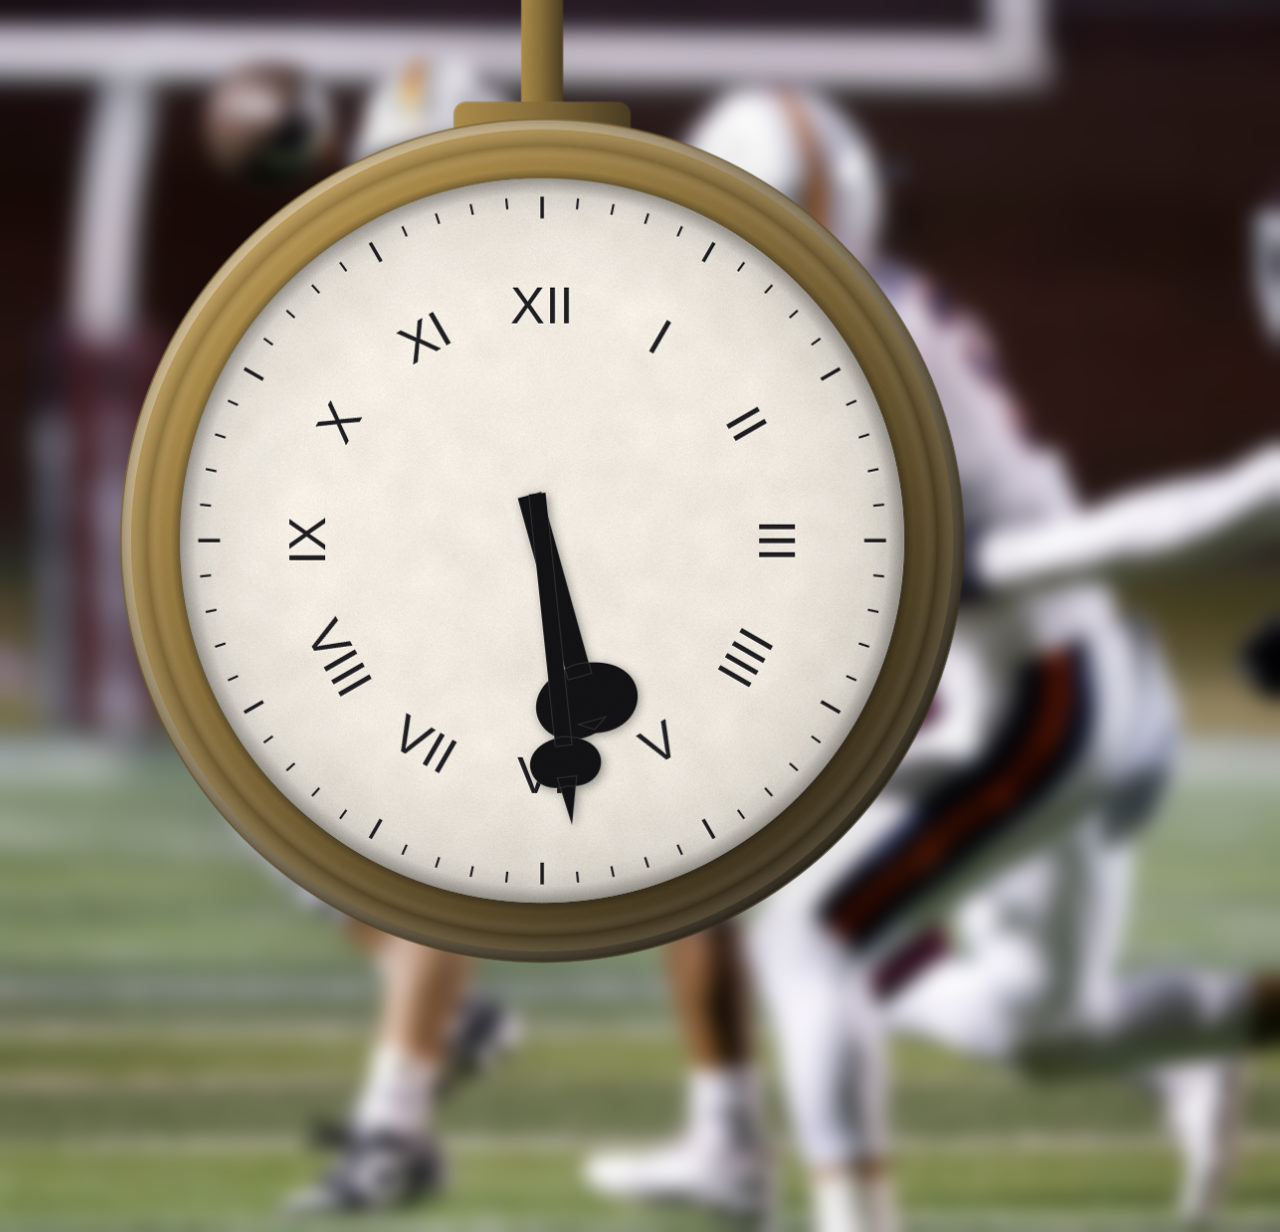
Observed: 5 h 29 min
